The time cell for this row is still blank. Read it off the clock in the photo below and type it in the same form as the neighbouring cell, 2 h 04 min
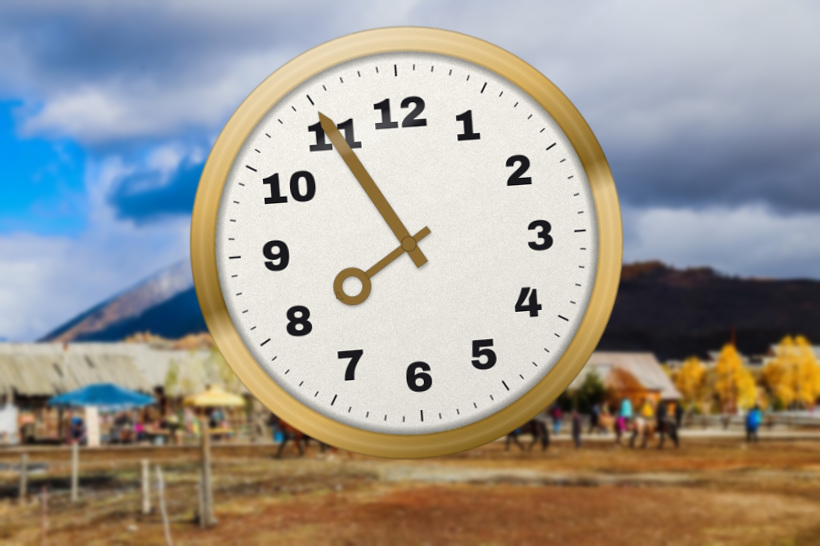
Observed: 7 h 55 min
